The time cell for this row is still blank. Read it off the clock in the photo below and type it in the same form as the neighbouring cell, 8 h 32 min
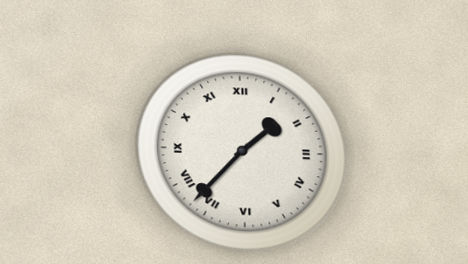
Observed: 1 h 37 min
